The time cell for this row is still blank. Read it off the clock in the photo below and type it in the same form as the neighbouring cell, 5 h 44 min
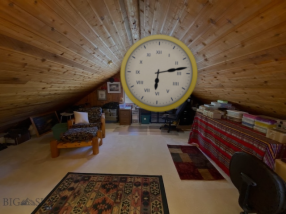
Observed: 6 h 13 min
